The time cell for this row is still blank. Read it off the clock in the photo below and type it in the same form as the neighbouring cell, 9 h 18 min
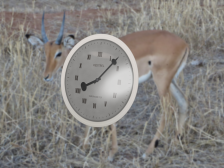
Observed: 8 h 07 min
